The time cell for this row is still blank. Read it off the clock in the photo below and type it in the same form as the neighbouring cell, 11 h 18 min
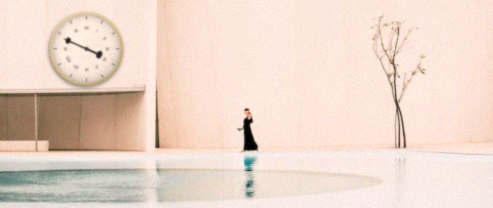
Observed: 3 h 49 min
